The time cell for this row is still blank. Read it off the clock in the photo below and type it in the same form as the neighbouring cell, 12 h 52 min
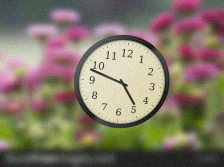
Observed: 4 h 48 min
